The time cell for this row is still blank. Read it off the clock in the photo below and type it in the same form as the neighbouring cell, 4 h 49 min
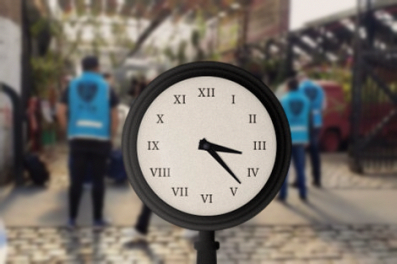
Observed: 3 h 23 min
